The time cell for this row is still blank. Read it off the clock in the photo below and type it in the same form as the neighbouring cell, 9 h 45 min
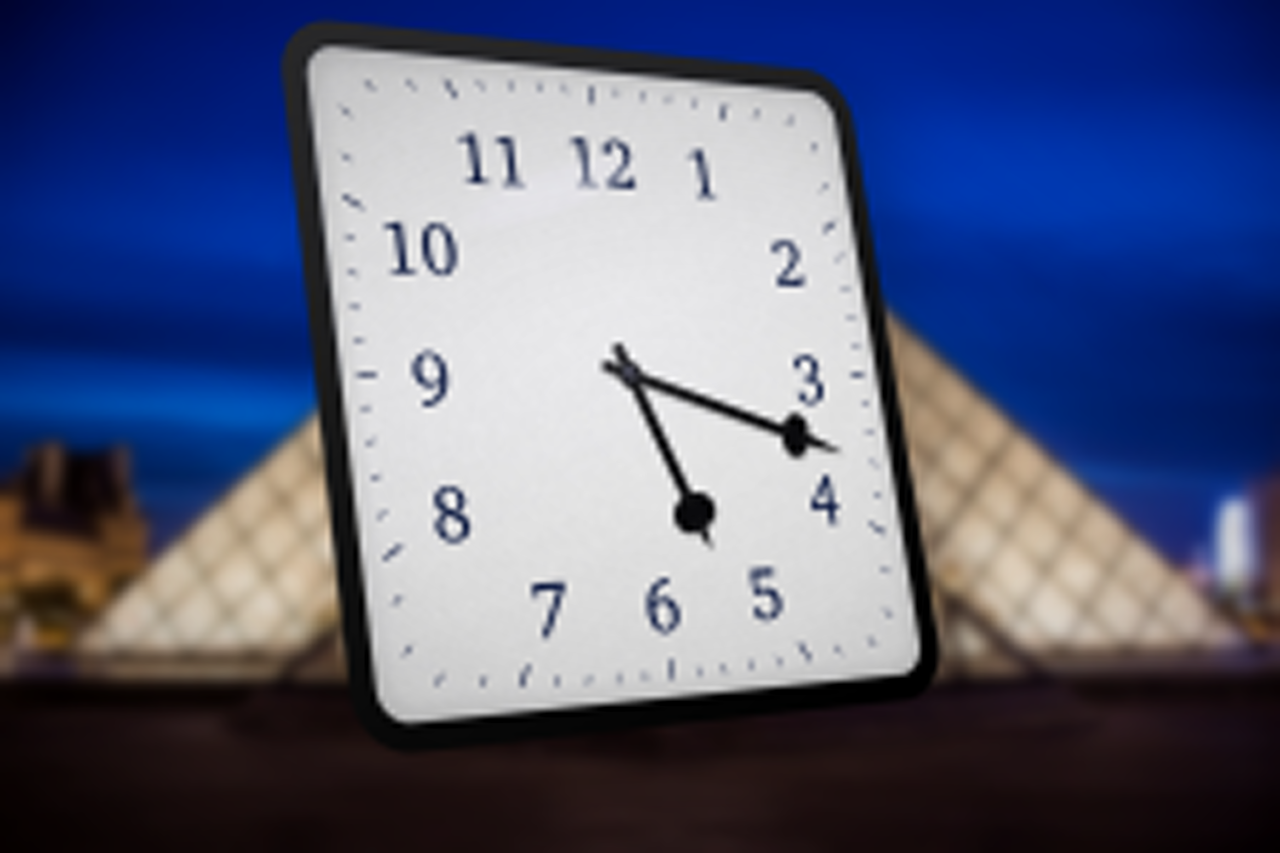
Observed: 5 h 18 min
